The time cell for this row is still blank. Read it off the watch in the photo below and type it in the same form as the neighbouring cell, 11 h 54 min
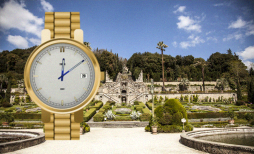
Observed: 12 h 09 min
